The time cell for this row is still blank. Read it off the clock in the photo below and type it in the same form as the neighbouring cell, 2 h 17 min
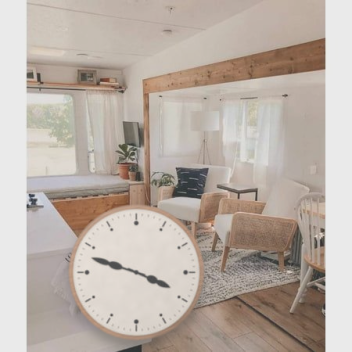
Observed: 3 h 48 min
